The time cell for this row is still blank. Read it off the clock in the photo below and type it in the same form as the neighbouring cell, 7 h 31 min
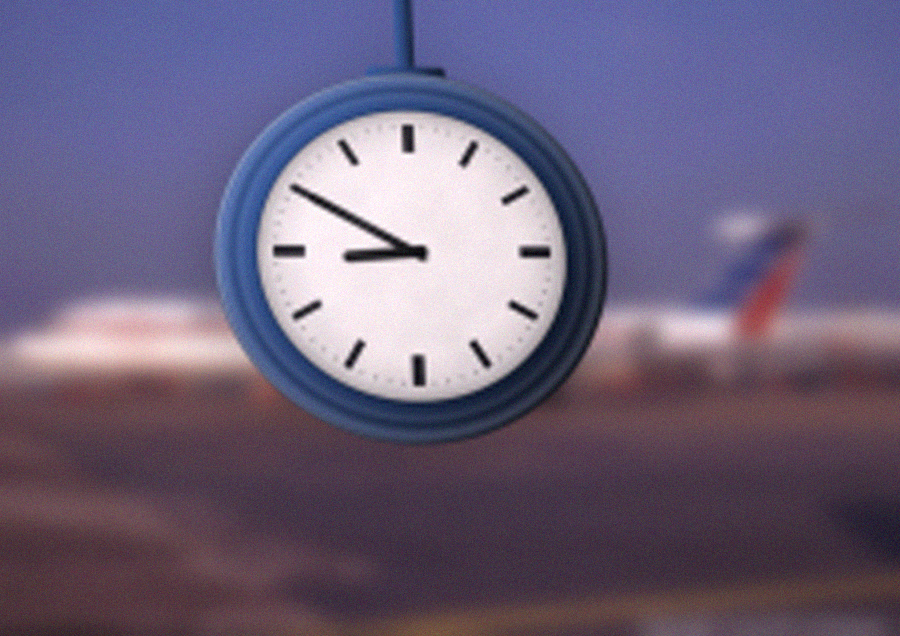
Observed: 8 h 50 min
